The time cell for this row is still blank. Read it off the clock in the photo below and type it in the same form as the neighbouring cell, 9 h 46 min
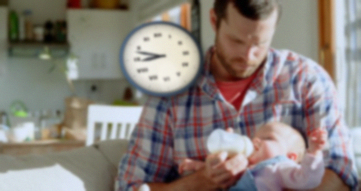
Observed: 8 h 48 min
